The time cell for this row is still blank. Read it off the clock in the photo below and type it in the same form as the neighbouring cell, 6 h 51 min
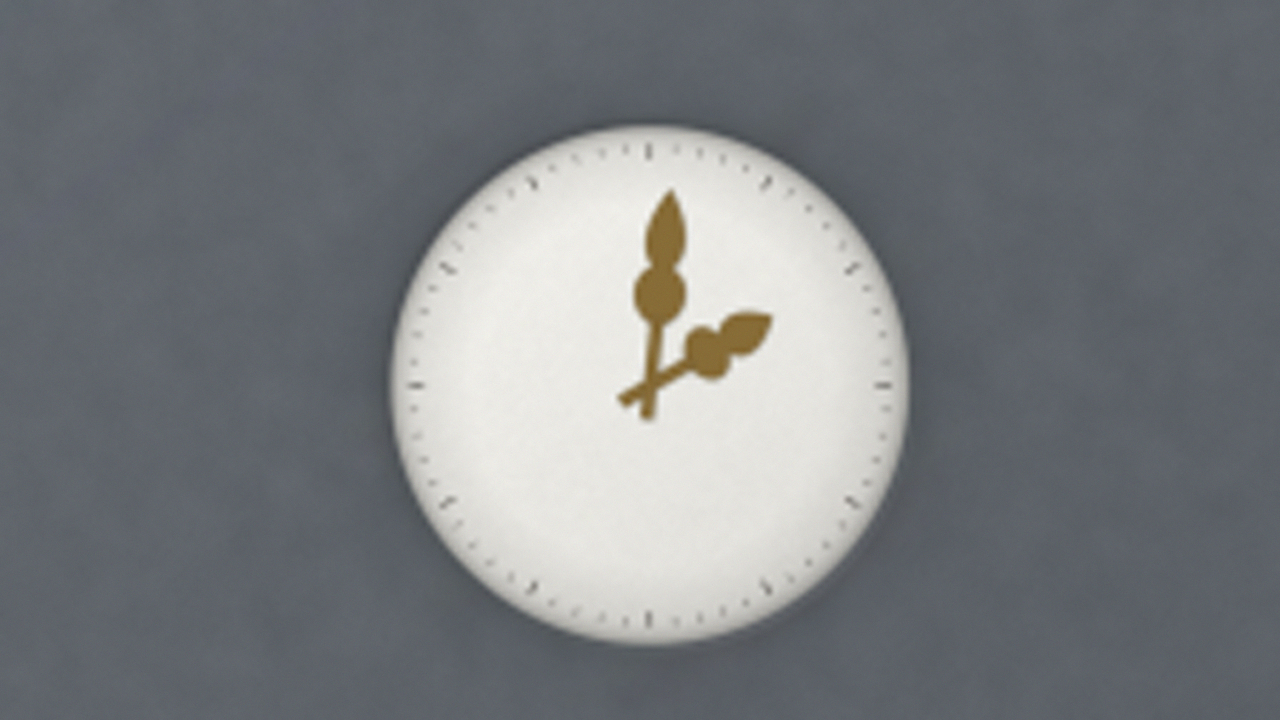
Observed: 2 h 01 min
